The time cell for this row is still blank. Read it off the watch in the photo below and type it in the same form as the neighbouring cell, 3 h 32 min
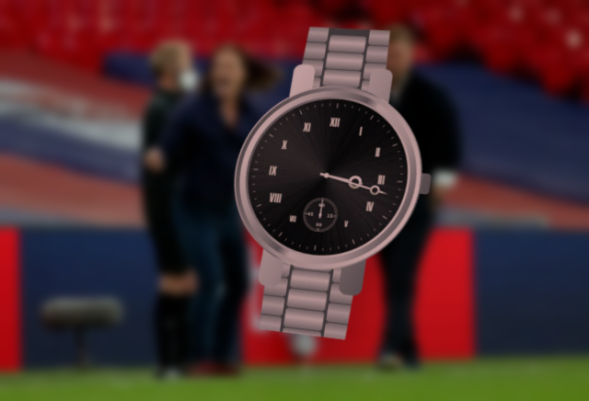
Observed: 3 h 17 min
